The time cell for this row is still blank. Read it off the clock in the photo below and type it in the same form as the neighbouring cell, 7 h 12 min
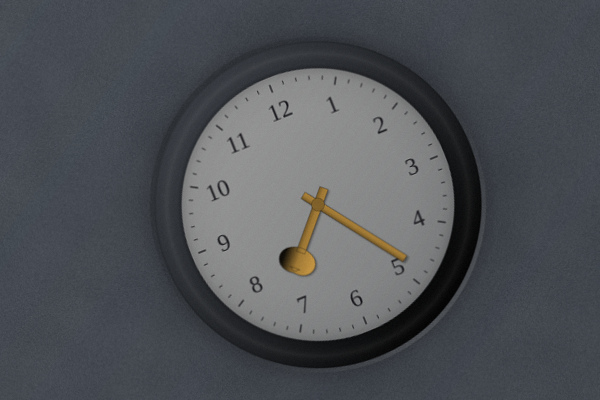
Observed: 7 h 24 min
